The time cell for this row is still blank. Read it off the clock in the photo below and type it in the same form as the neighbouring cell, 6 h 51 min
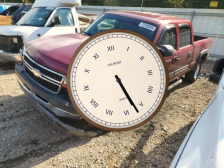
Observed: 5 h 27 min
